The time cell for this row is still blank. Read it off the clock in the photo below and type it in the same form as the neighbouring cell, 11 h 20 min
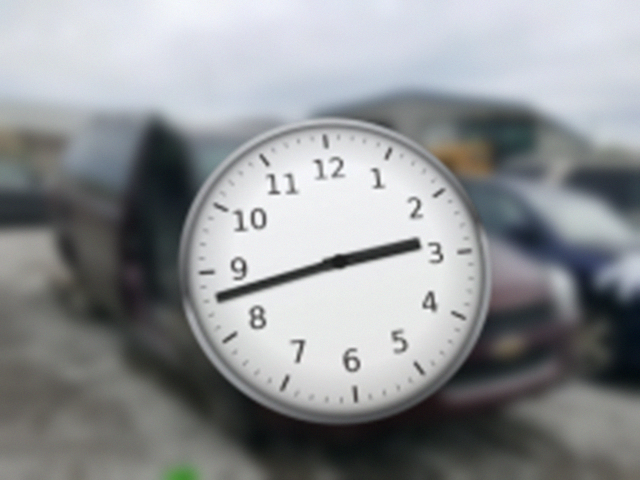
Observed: 2 h 43 min
